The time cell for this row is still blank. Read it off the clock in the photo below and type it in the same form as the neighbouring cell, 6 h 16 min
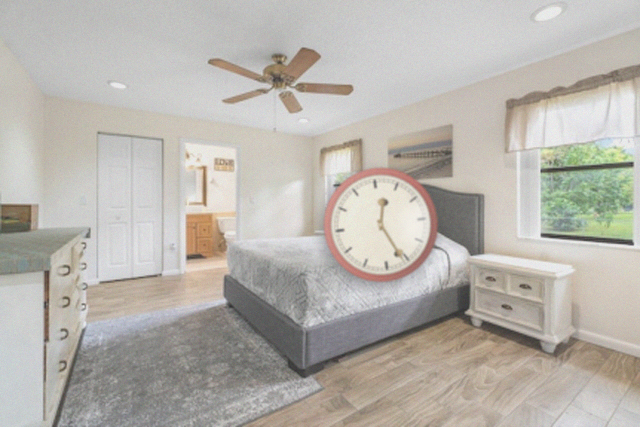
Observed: 12 h 26 min
